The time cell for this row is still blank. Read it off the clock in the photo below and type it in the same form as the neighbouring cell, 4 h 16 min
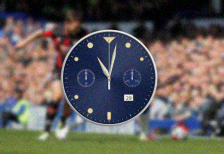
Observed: 11 h 02 min
